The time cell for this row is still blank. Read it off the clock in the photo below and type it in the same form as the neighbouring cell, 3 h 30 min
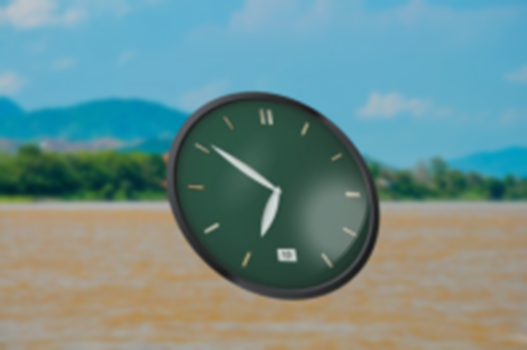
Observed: 6 h 51 min
